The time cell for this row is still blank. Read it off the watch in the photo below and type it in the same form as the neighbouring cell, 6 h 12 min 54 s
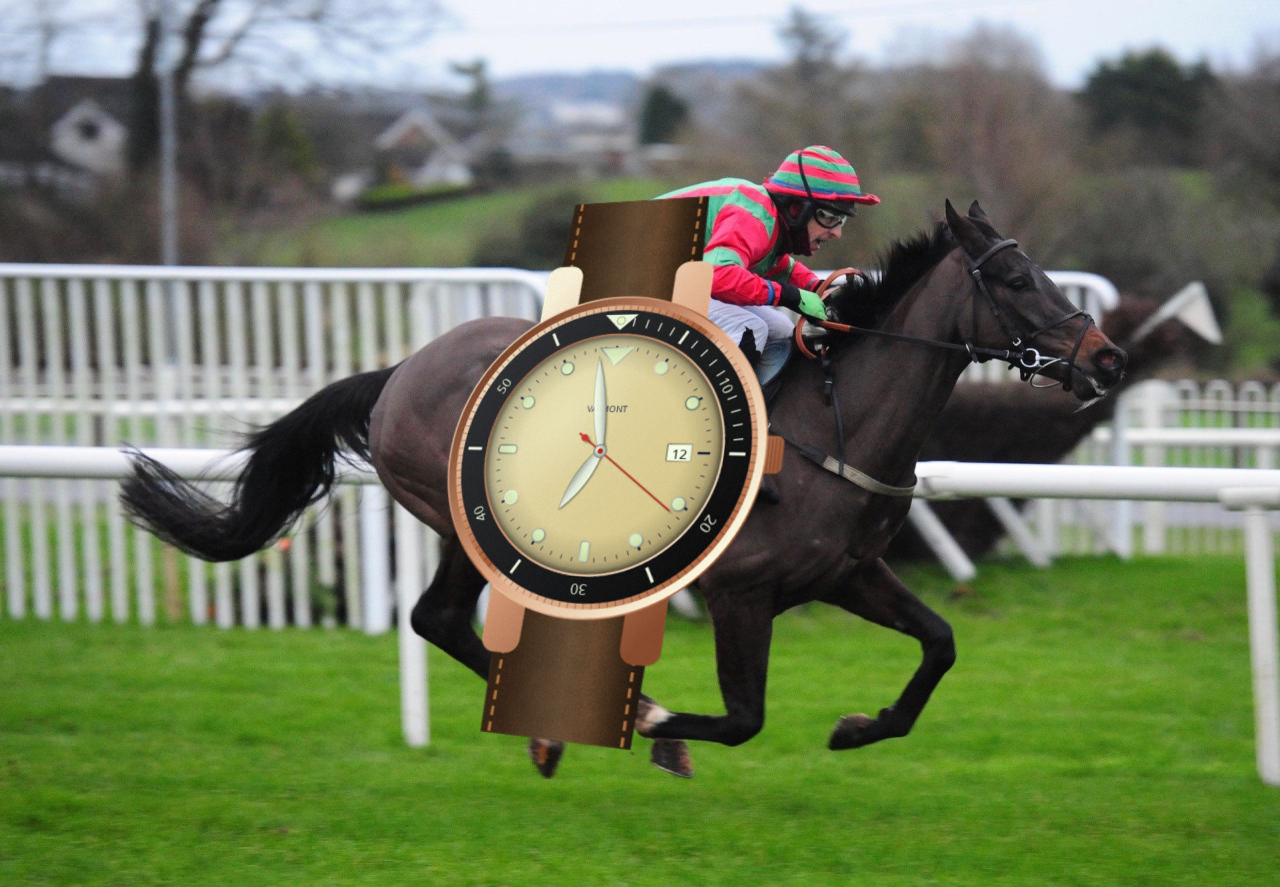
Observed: 6 h 58 min 21 s
